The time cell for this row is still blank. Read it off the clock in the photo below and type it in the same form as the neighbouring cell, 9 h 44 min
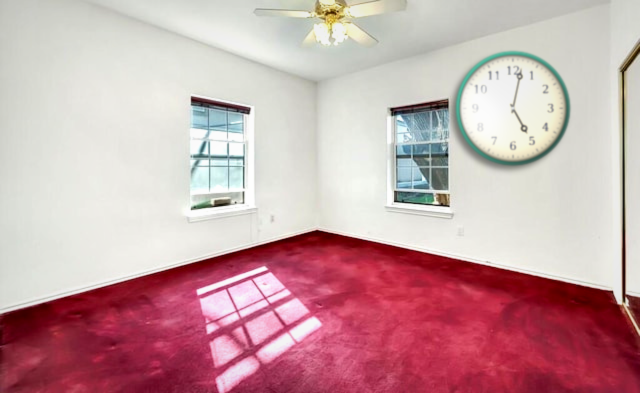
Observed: 5 h 02 min
